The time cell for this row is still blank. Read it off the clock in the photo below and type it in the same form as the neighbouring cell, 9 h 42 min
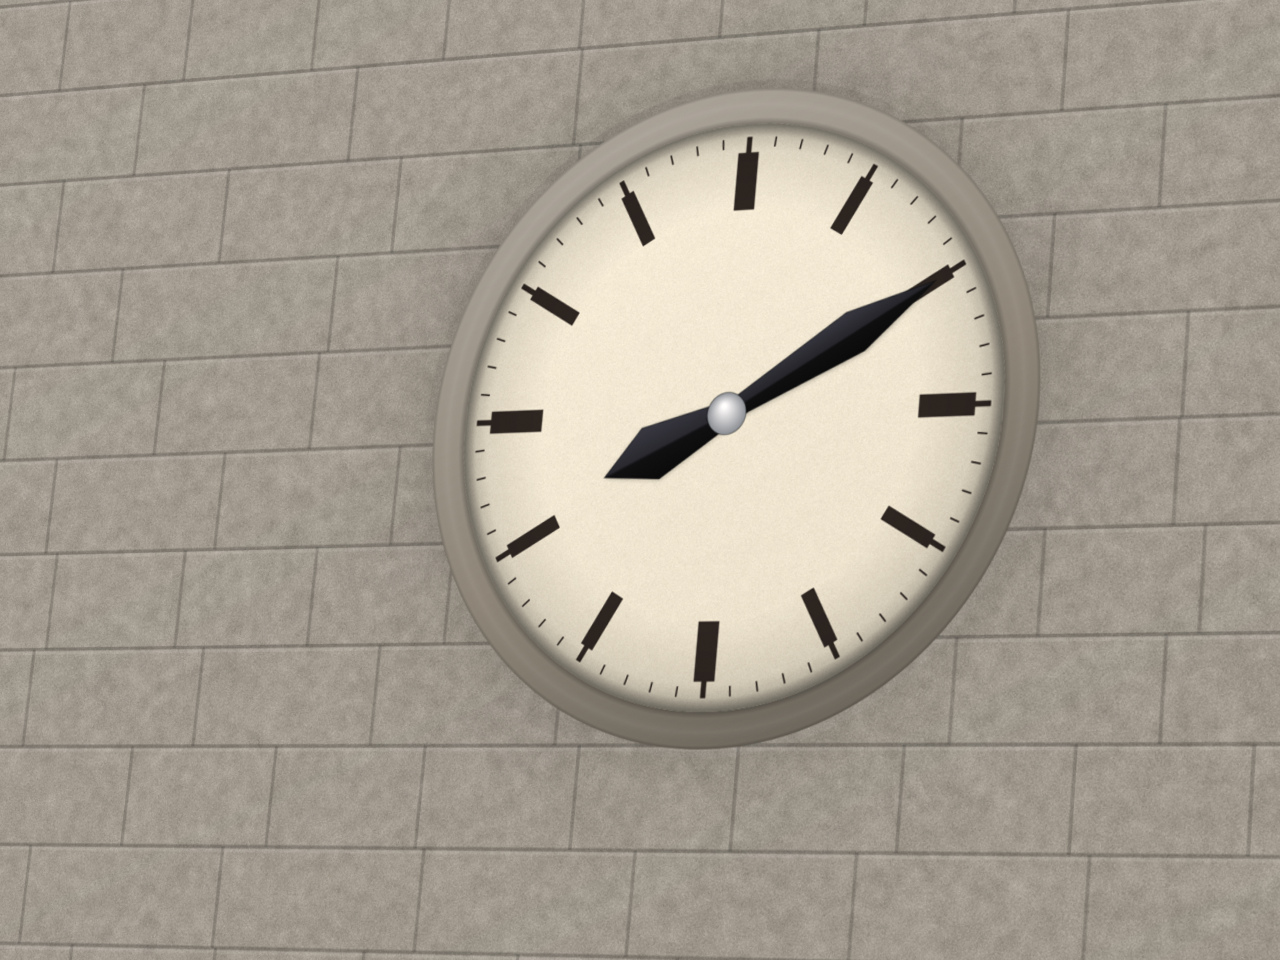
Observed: 8 h 10 min
